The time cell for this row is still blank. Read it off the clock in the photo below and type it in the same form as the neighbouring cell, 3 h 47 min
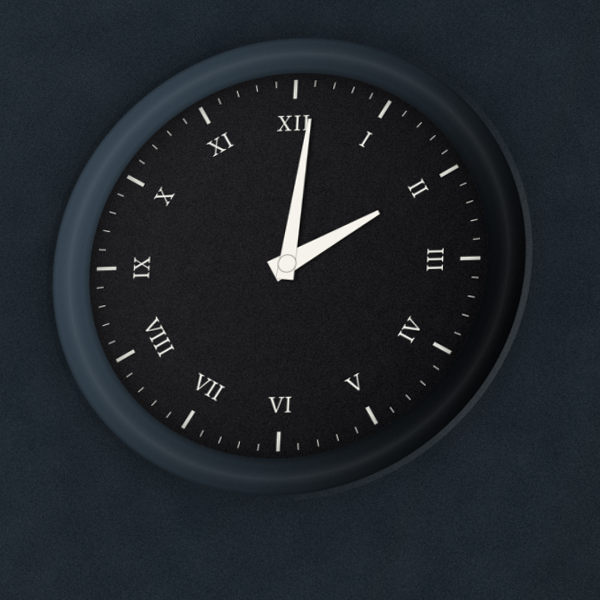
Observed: 2 h 01 min
